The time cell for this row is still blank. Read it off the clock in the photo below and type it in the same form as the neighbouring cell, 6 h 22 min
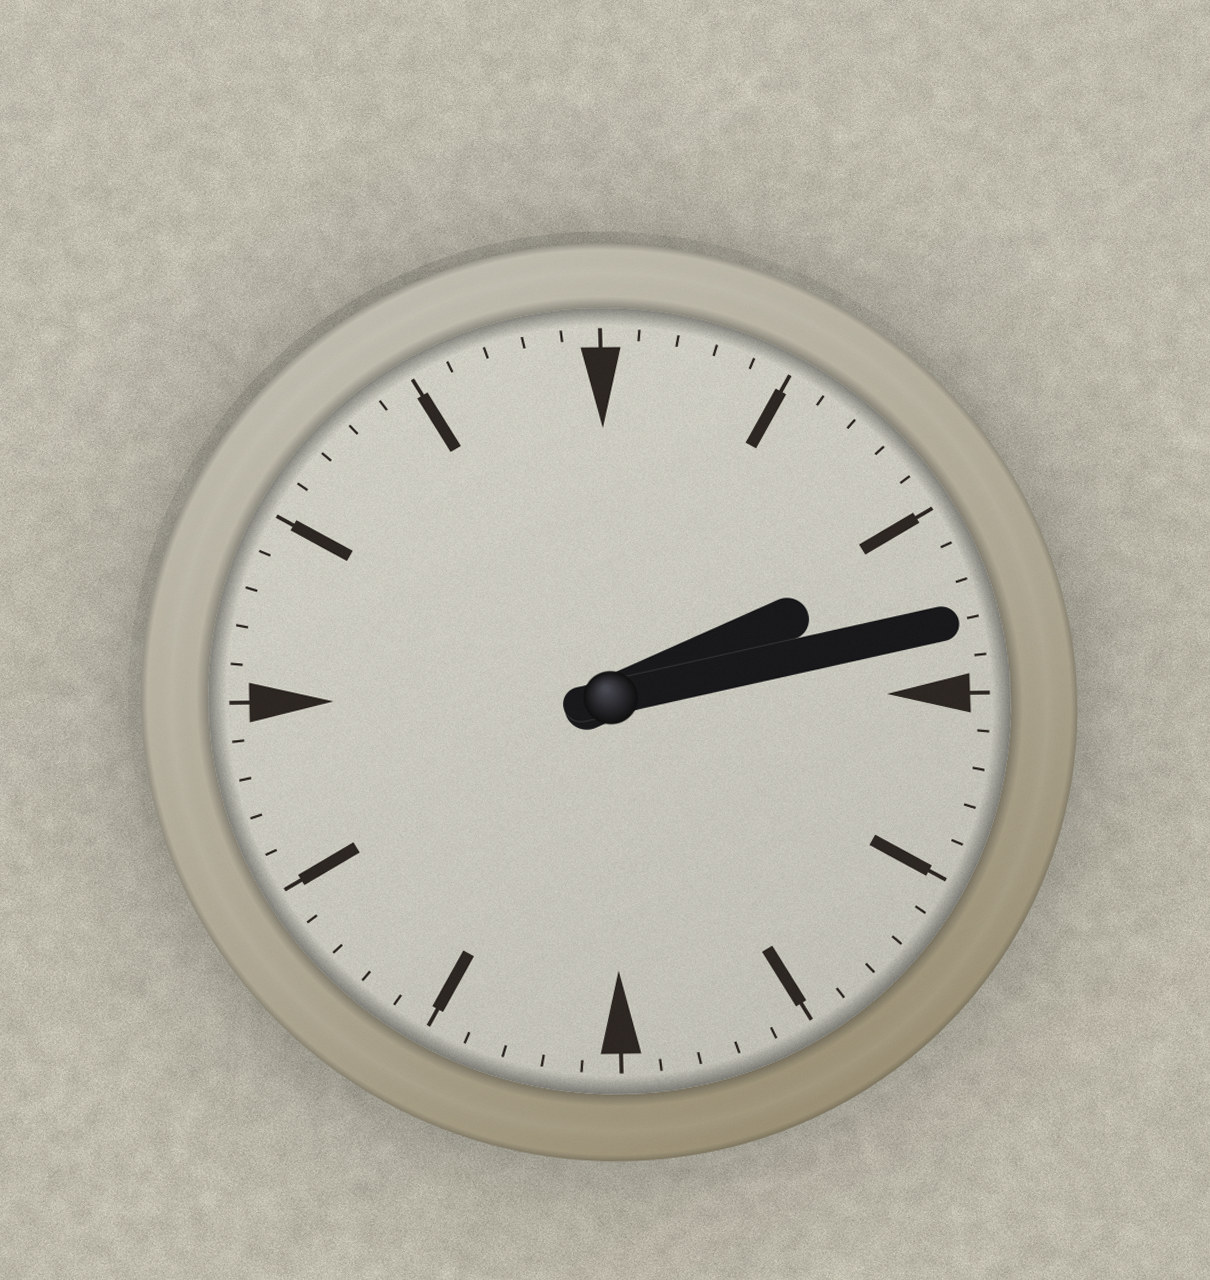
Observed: 2 h 13 min
